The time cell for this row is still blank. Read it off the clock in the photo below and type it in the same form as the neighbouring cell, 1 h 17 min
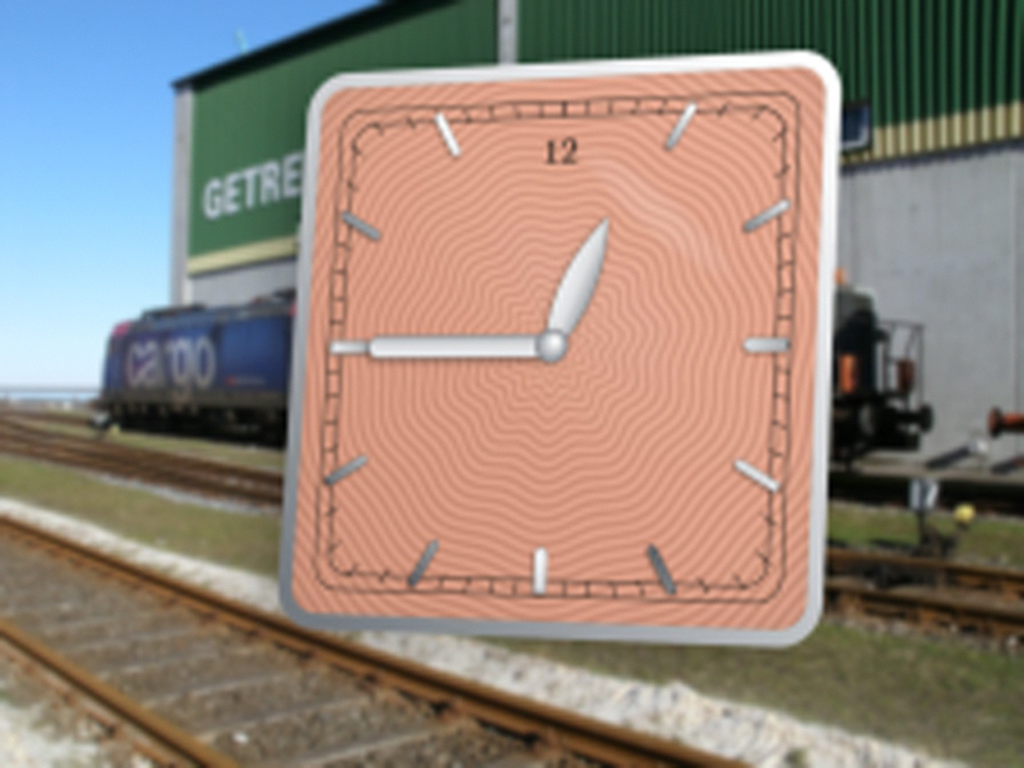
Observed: 12 h 45 min
